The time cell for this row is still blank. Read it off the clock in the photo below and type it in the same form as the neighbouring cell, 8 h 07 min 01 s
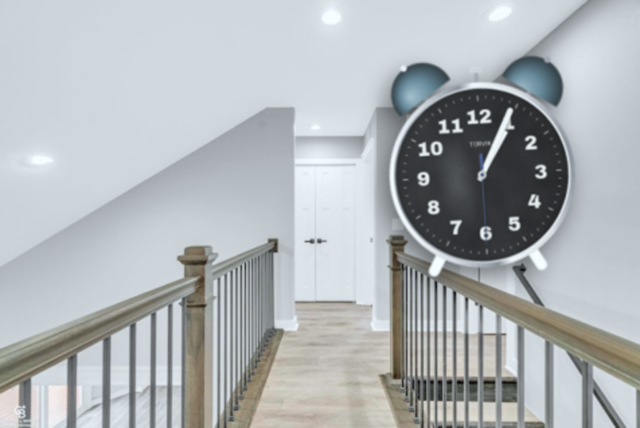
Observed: 1 h 04 min 30 s
